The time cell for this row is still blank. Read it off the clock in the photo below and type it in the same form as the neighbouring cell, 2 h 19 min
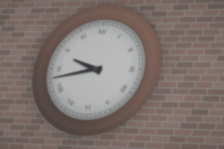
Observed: 9 h 43 min
